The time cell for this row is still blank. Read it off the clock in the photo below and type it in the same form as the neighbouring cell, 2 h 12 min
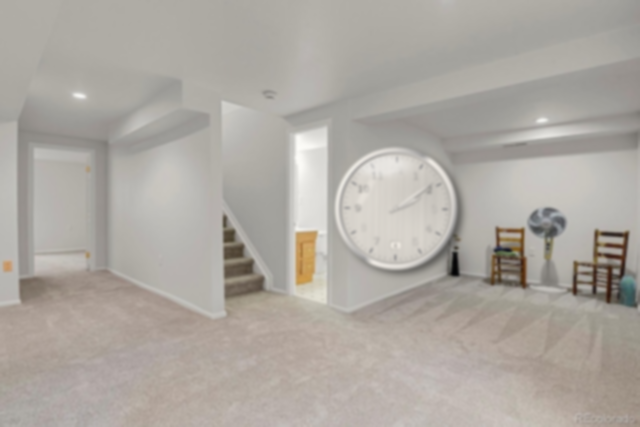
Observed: 2 h 09 min
